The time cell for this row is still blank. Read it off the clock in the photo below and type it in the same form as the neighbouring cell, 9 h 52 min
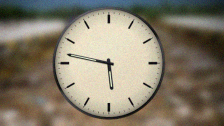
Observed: 5 h 47 min
